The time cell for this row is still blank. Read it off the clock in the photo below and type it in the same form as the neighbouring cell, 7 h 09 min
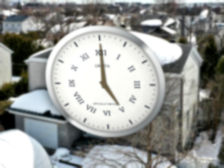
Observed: 5 h 00 min
